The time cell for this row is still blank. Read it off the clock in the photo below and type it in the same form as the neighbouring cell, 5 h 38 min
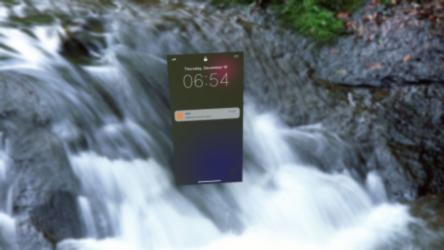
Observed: 6 h 54 min
